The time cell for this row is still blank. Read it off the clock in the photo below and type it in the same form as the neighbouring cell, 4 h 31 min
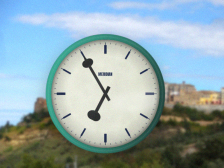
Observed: 6 h 55 min
